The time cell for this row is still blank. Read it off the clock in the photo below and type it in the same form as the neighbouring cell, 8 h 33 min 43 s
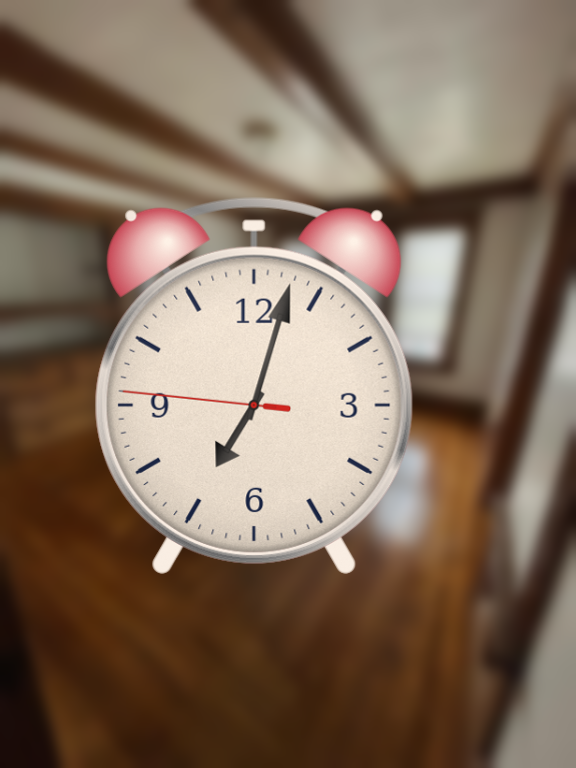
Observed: 7 h 02 min 46 s
